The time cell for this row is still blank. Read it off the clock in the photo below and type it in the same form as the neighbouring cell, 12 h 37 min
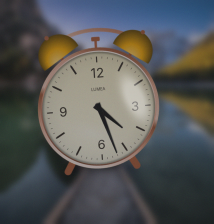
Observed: 4 h 27 min
